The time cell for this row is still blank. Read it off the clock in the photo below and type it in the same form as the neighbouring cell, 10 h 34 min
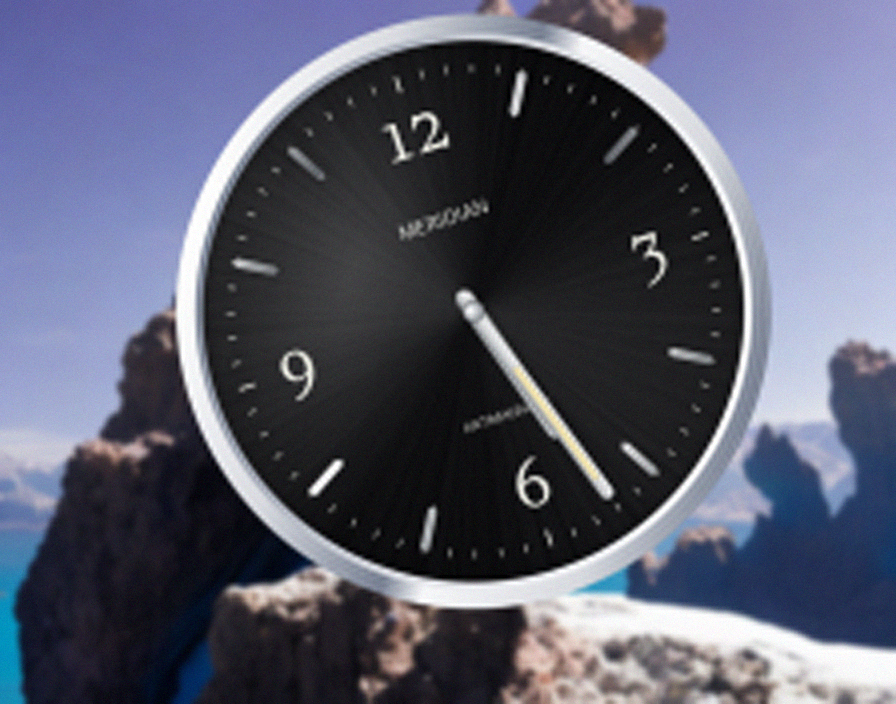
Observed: 5 h 27 min
